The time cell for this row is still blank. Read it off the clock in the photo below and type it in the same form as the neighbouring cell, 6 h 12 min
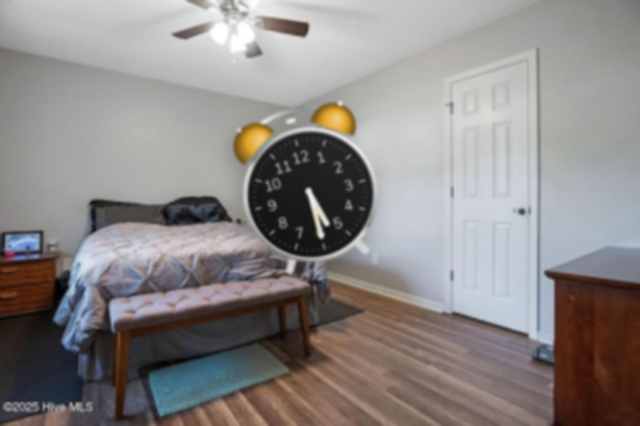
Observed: 5 h 30 min
